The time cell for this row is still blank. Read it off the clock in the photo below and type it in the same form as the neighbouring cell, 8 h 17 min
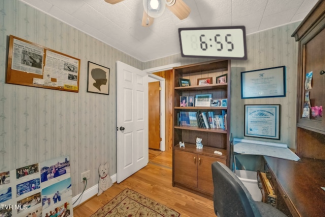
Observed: 6 h 55 min
